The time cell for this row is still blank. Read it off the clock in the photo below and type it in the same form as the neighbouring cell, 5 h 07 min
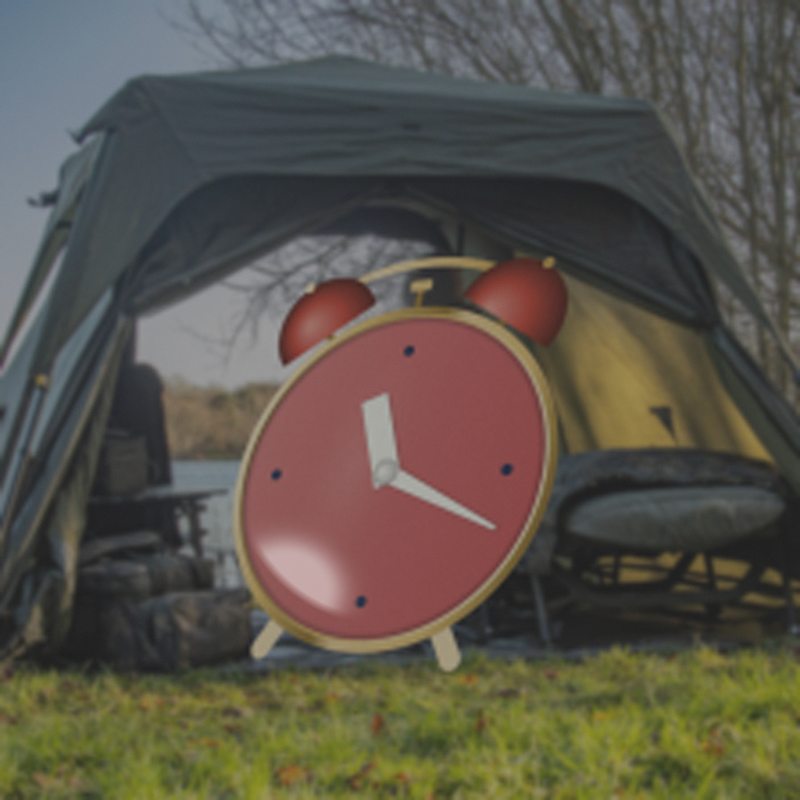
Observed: 11 h 19 min
